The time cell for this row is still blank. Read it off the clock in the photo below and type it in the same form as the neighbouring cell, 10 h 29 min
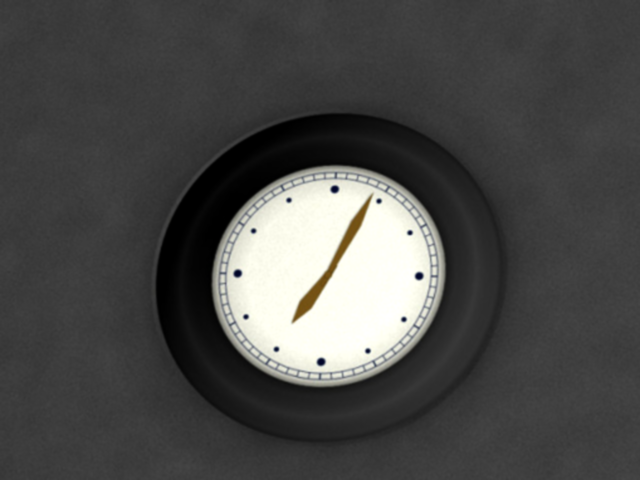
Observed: 7 h 04 min
